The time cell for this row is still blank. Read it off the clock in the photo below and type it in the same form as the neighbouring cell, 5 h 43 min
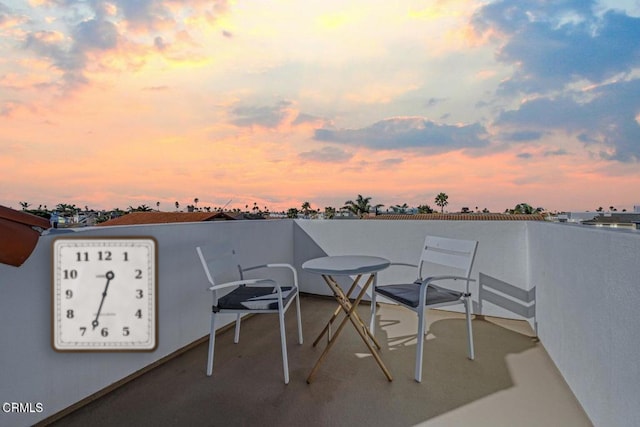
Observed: 12 h 33 min
